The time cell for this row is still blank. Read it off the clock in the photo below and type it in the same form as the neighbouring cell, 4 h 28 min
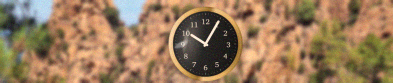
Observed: 10 h 05 min
